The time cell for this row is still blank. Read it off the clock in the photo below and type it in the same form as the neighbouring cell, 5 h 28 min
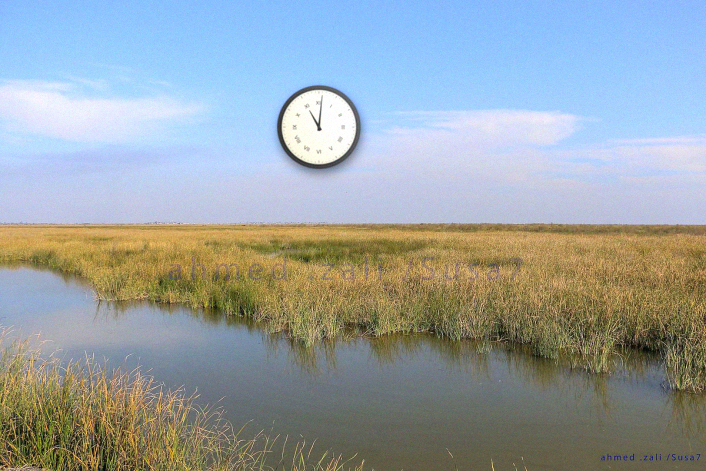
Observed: 11 h 01 min
